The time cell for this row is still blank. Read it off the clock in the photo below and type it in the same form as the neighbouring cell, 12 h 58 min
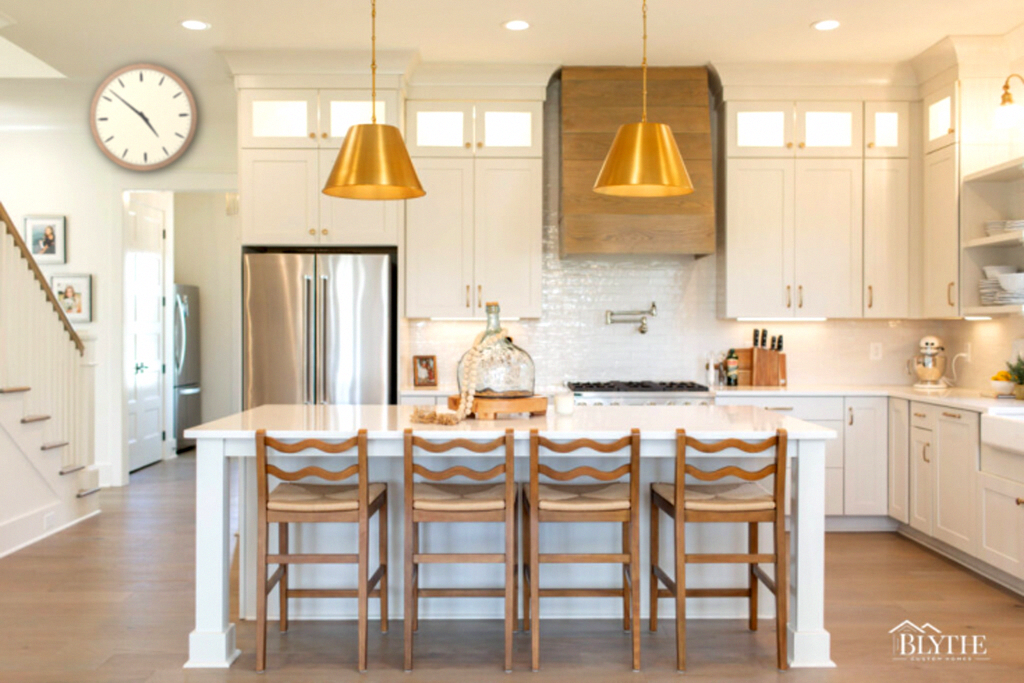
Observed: 4 h 52 min
